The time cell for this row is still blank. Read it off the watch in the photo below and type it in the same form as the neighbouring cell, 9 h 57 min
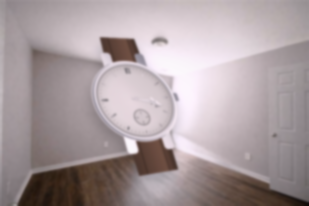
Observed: 3 h 18 min
